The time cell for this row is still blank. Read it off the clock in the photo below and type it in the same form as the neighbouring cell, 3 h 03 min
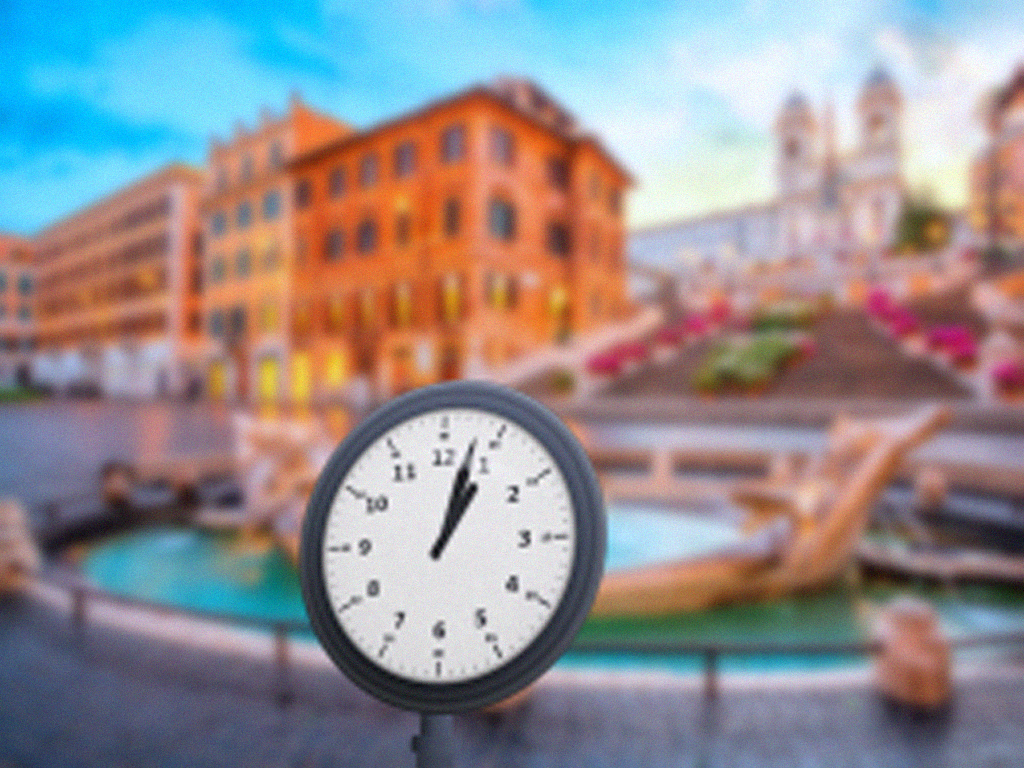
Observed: 1 h 03 min
